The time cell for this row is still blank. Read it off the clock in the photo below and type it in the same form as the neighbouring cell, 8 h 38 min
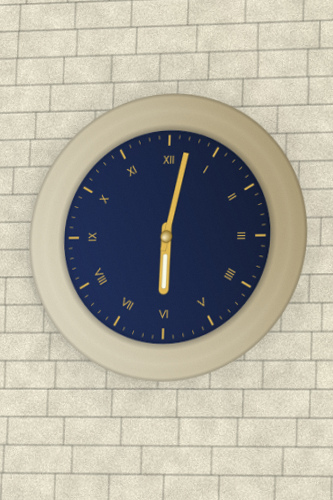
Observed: 6 h 02 min
